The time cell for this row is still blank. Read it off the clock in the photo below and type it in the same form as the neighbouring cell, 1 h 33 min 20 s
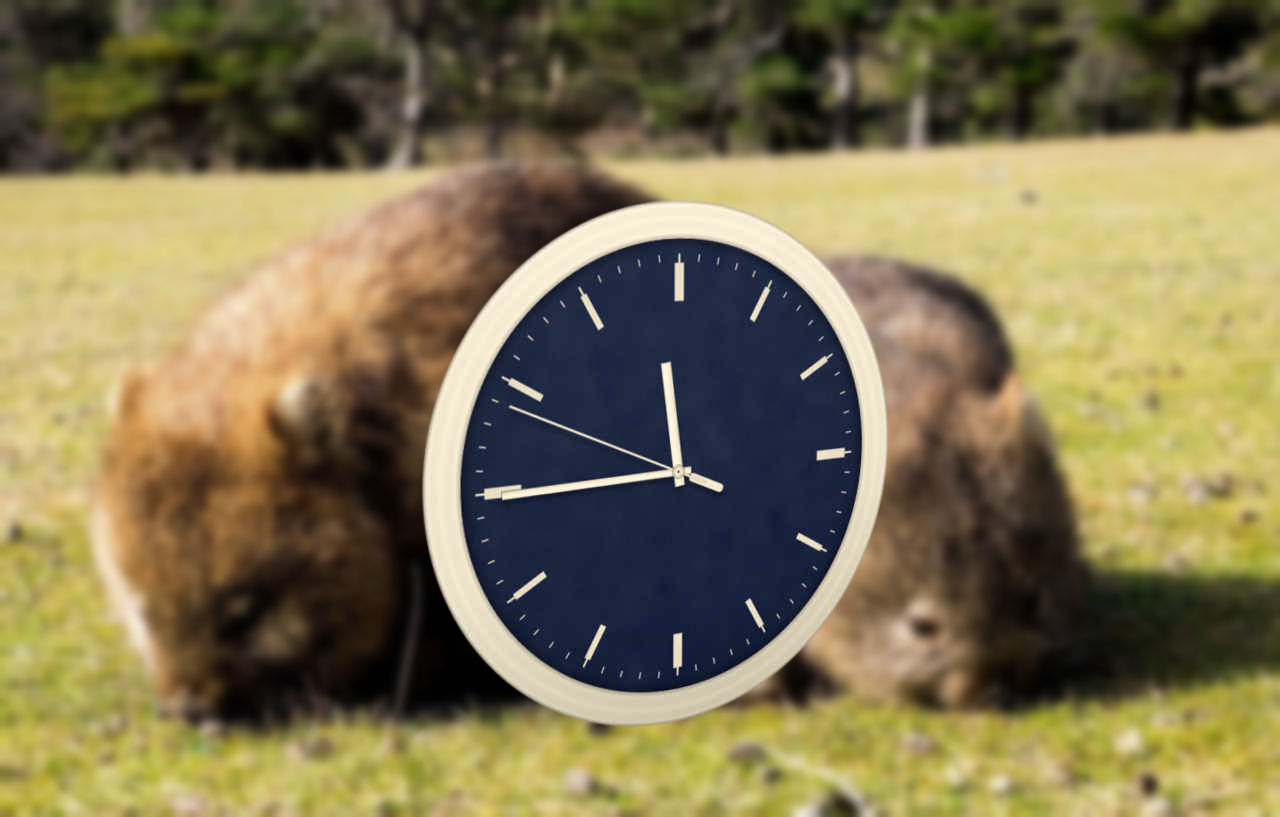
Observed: 11 h 44 min 49 s
